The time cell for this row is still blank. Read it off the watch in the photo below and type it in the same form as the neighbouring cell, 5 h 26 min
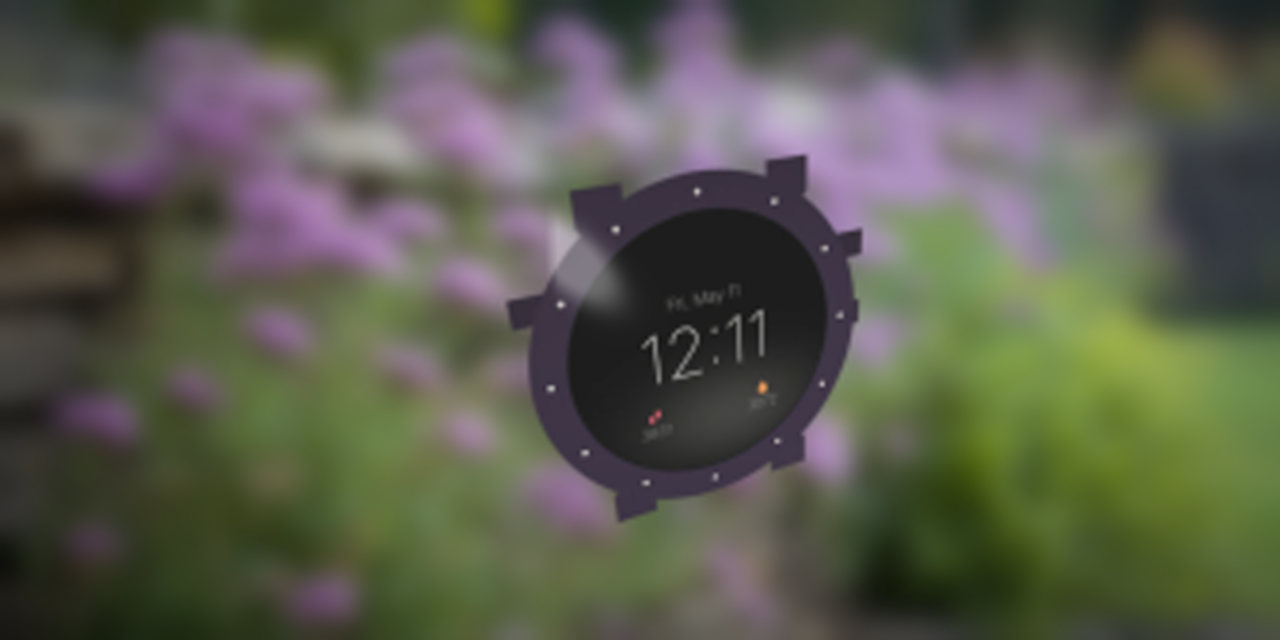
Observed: 12 h 11 min
